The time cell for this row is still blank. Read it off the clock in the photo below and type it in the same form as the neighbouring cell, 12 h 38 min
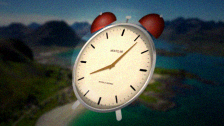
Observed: 8 h 06 min
